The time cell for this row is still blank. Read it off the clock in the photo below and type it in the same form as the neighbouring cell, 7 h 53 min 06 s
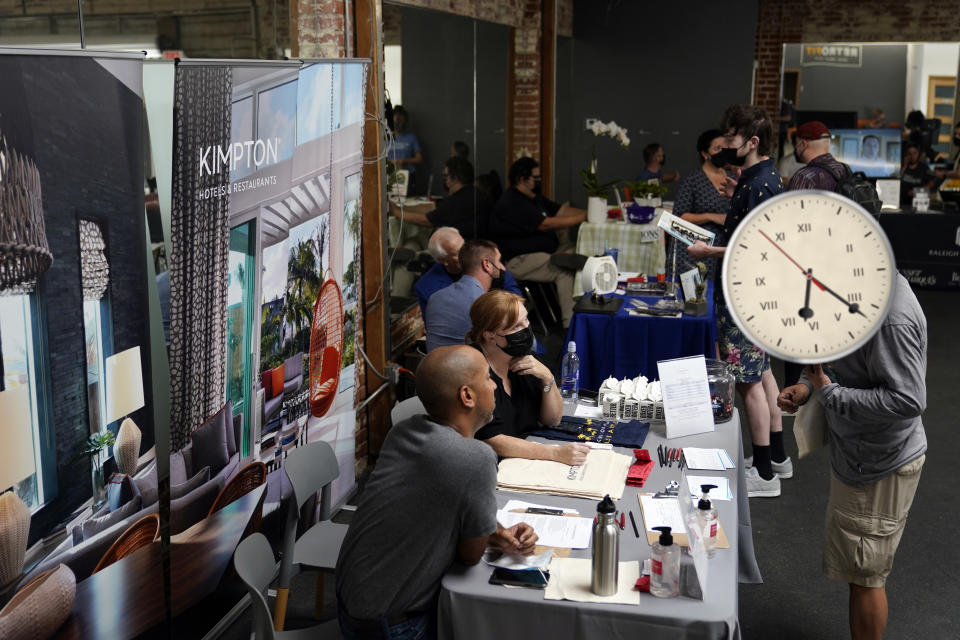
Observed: 6 h 21 min 53 s
